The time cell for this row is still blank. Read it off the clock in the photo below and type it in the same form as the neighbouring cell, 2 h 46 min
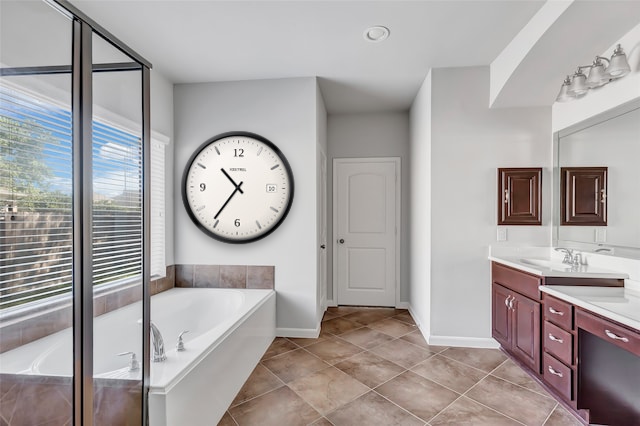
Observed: 10 h 36 min
